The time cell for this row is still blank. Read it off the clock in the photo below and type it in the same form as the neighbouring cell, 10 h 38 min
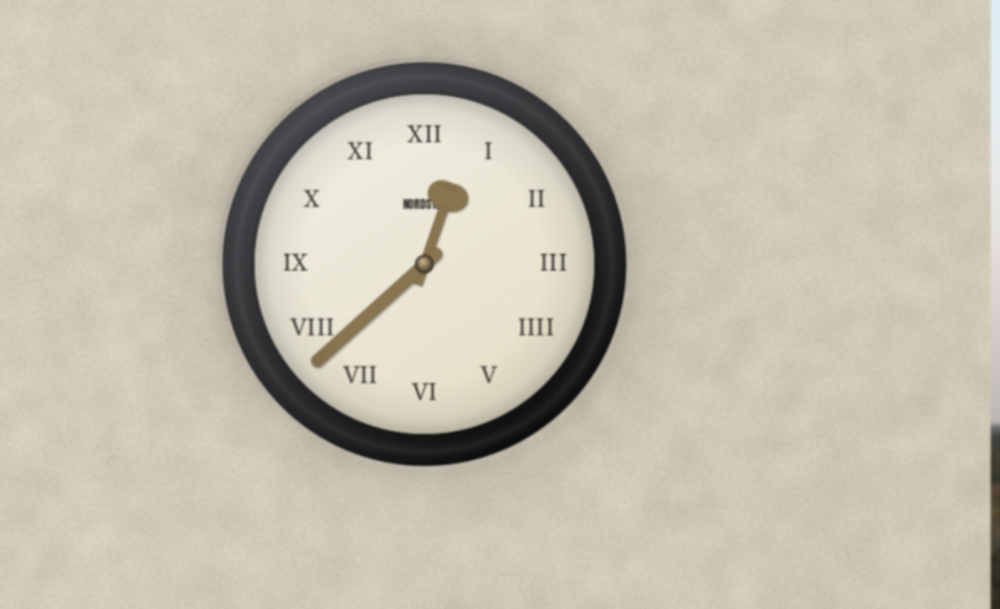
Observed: 12 h 38 min
